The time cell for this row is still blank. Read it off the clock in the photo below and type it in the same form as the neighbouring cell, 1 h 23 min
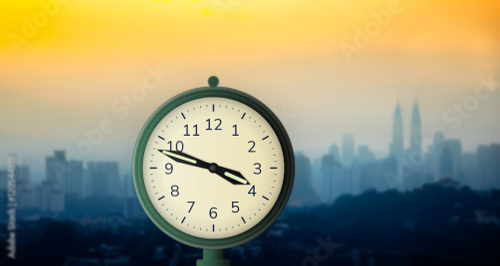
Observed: 3 h 48 min
